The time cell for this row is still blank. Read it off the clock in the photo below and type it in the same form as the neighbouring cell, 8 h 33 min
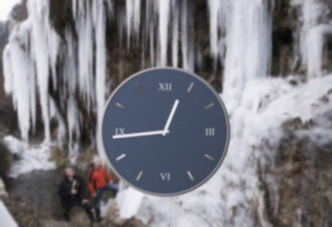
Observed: 12 h 44 min
